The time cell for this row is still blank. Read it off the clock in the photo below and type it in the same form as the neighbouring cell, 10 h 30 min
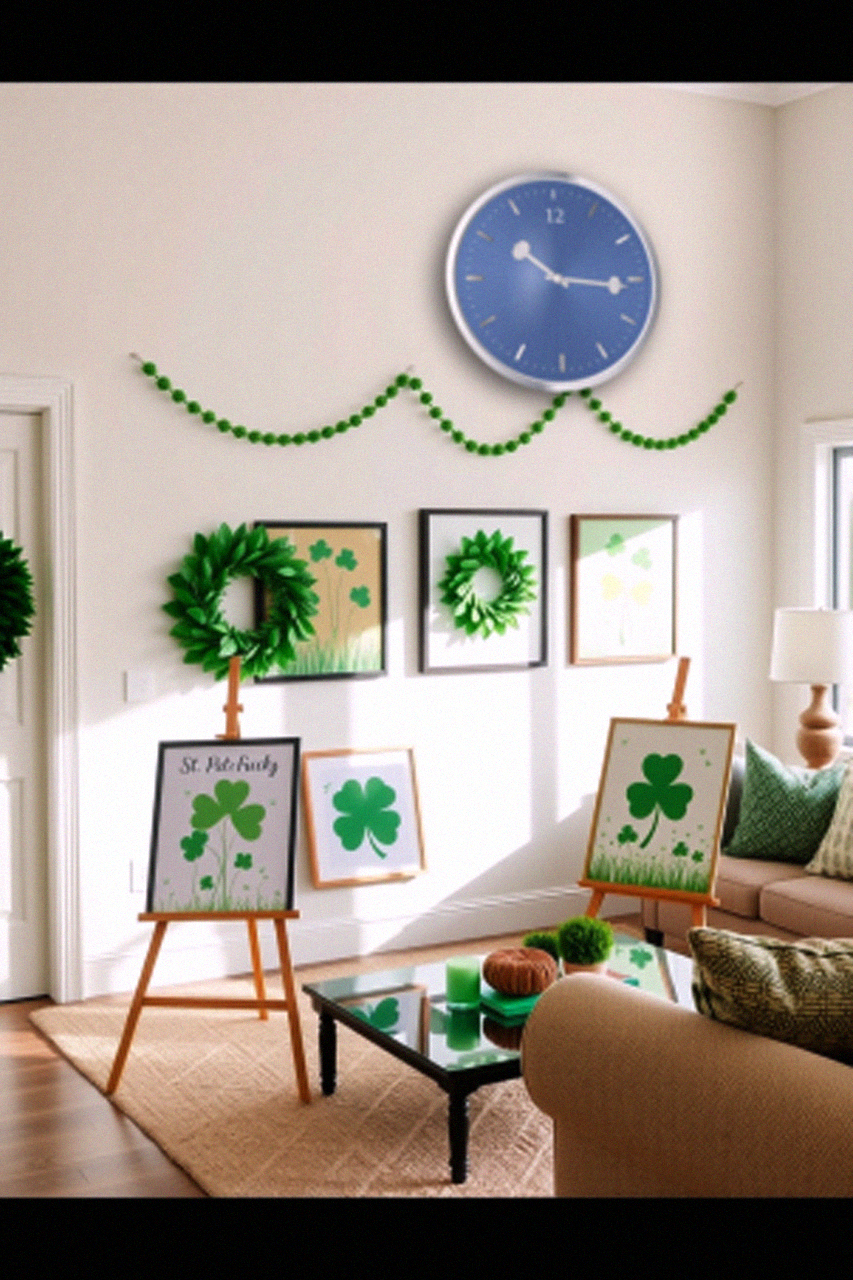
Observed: 10 h 16 min
